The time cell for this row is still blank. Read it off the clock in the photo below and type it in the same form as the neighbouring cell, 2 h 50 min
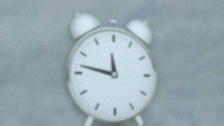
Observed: 11 h 47 min
